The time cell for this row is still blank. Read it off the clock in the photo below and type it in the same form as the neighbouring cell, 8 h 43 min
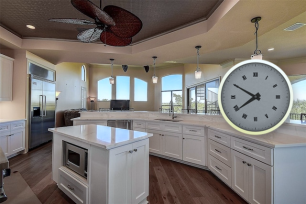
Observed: 7 h 50 min
